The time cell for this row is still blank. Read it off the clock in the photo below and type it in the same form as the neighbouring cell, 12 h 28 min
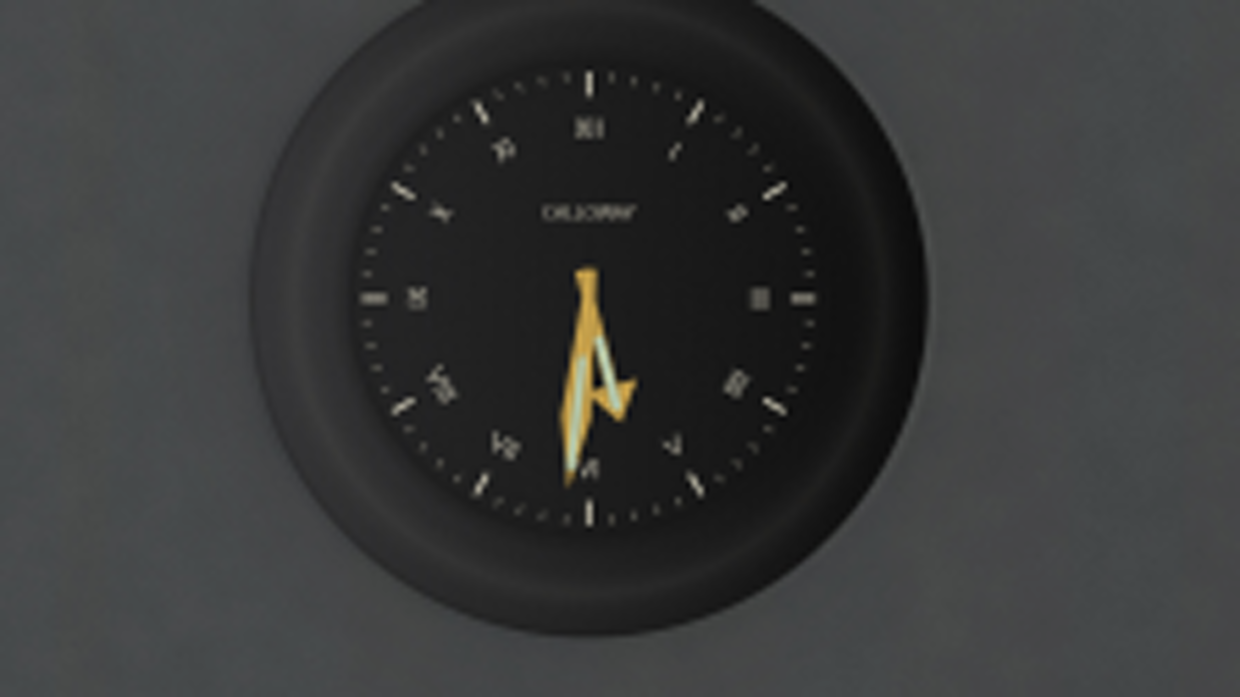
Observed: 5 h 31 min
